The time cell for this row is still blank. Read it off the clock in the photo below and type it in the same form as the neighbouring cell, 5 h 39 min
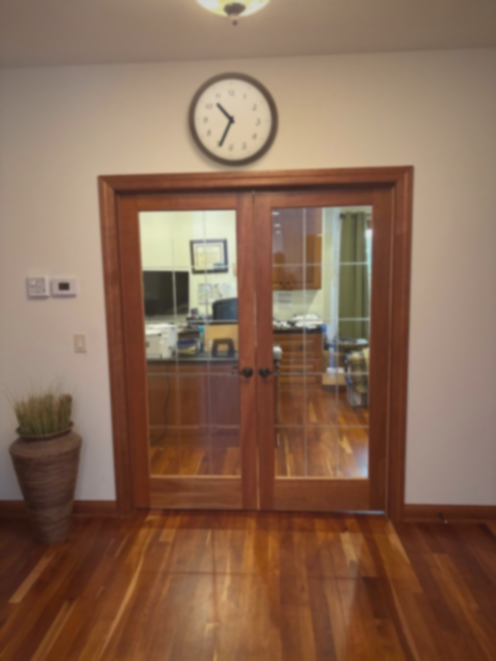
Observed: 10 h 34 min
